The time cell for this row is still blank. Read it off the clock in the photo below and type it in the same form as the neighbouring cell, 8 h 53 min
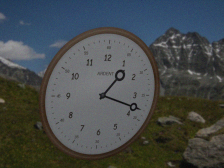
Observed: 1 h 18 min
